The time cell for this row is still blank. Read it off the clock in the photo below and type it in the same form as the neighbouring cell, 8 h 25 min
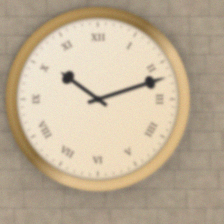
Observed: 10 h 12 min
